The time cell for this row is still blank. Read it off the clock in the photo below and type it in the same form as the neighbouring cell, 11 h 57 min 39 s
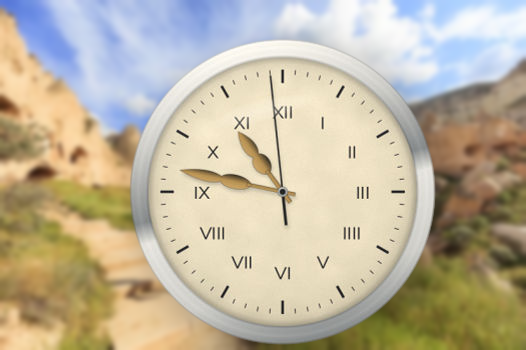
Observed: 10 h 46 min 59 s
